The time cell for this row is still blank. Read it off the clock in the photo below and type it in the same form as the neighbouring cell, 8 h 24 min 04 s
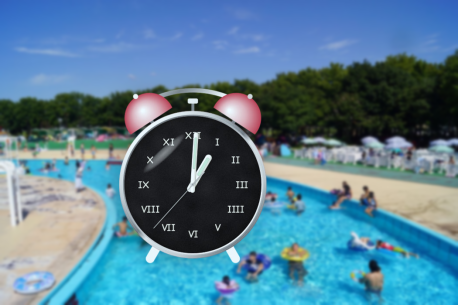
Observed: 1 h 00 min 37 s
